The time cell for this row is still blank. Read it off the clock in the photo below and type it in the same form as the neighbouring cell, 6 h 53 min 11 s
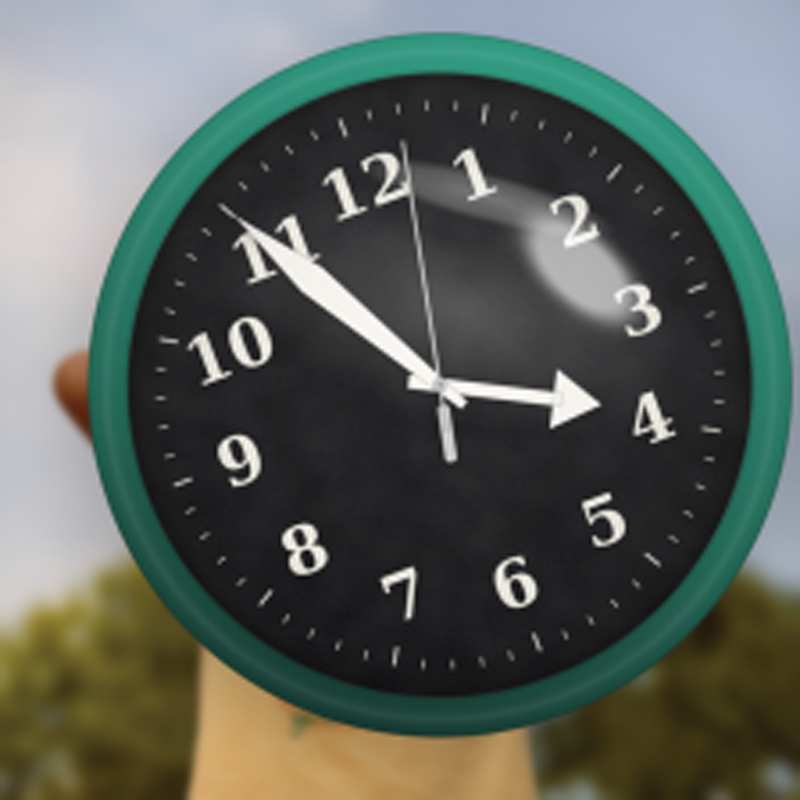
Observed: 3 h 55 min 02 s
